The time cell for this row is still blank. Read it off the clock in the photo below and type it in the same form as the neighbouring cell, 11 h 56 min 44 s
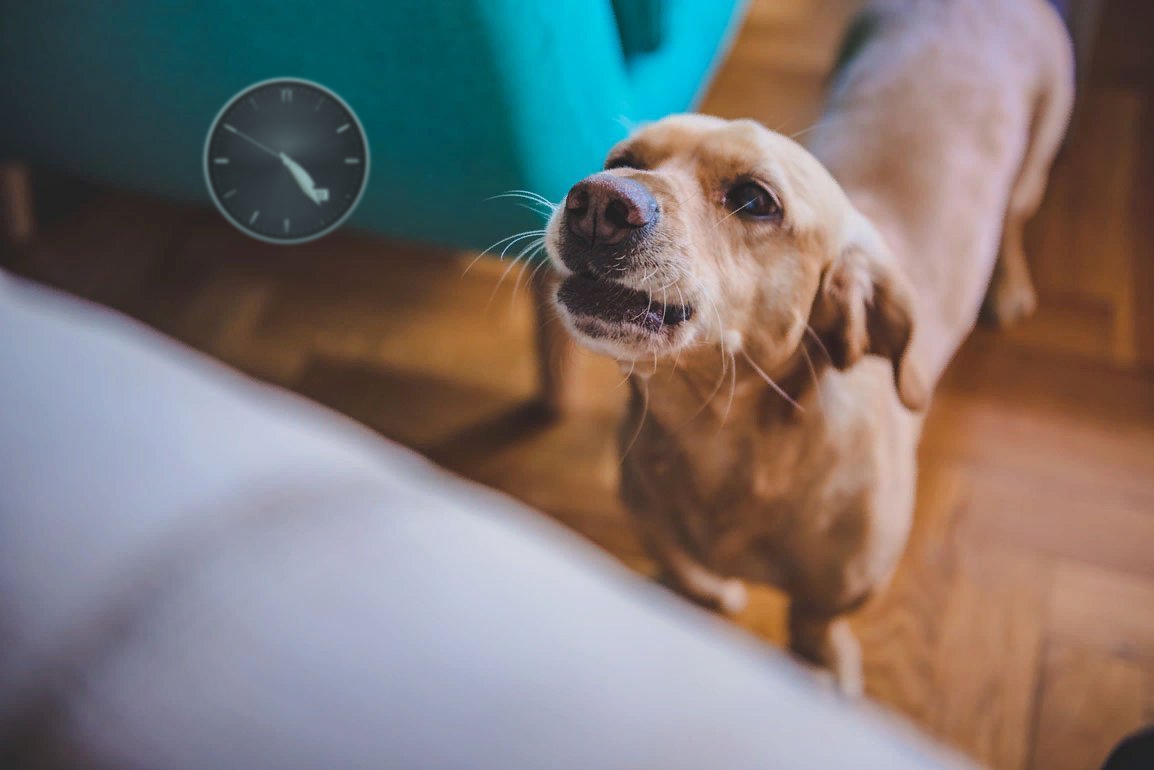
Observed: 4 h 23 min 50 s
